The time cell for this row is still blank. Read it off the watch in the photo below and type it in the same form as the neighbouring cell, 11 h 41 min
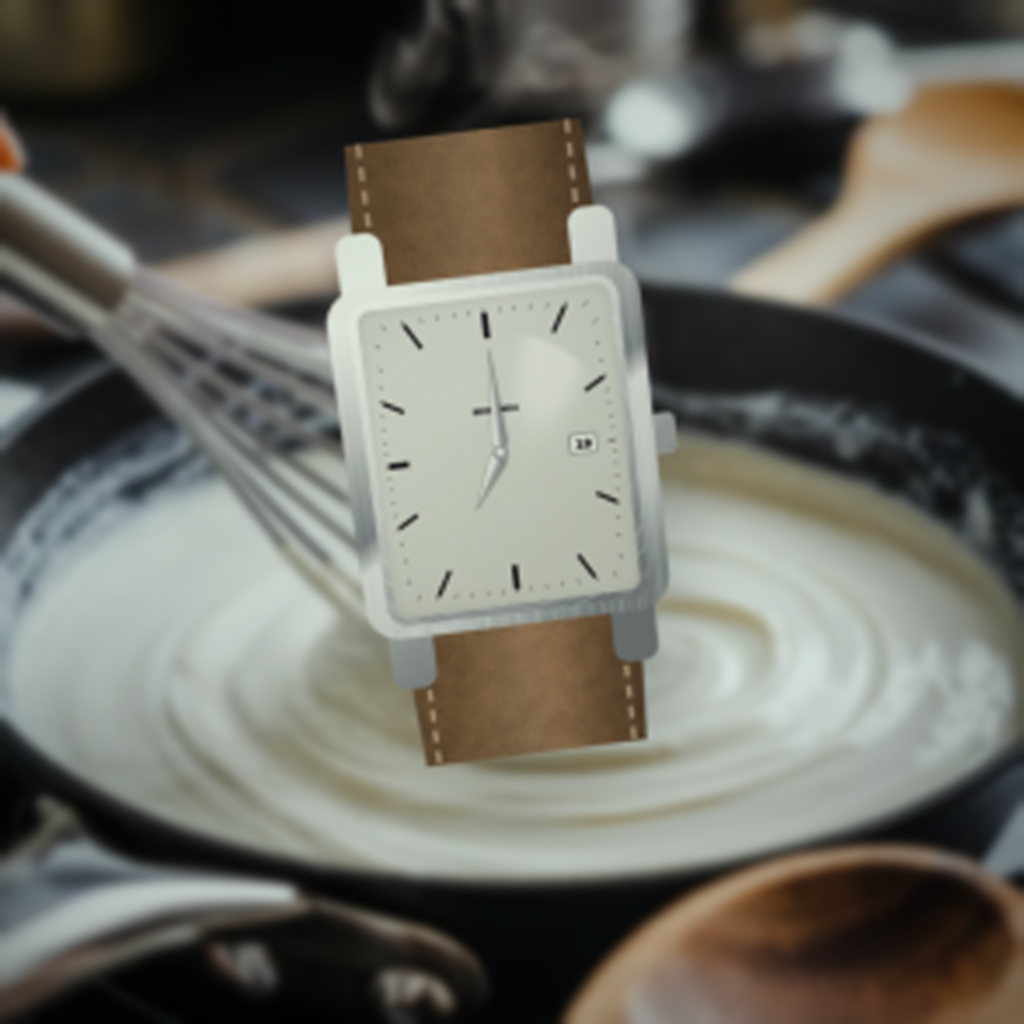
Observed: 7 h 00 min
